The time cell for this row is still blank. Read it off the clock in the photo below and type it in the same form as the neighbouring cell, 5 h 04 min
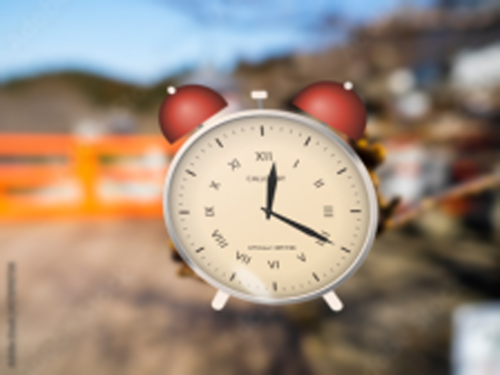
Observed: 12 h 20 min
